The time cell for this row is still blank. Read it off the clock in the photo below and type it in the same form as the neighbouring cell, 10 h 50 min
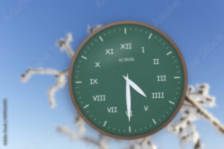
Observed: 4 h 30 min
